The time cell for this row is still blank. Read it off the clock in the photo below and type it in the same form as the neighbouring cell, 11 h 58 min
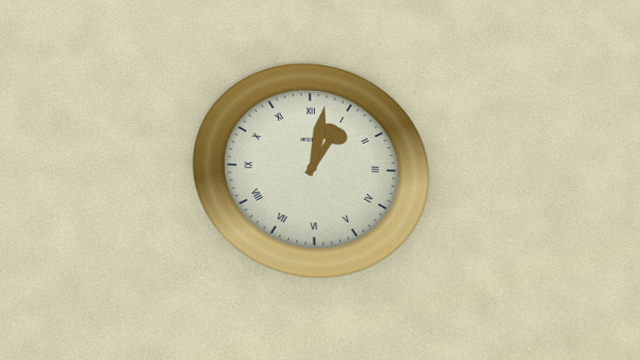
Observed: 1 h 02 min
